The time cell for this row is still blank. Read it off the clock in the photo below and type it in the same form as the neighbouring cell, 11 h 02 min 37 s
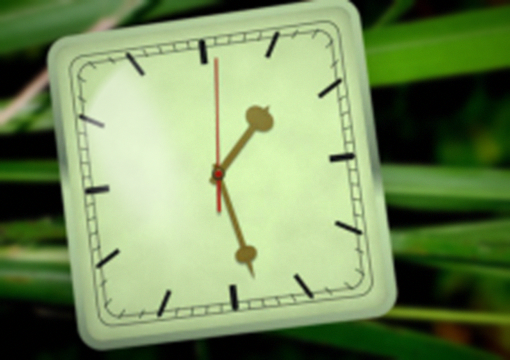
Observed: 1 h 28 min 01 s
